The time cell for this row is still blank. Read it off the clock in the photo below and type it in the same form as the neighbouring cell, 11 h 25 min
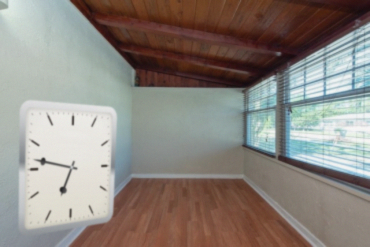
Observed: 6 h 47 min
